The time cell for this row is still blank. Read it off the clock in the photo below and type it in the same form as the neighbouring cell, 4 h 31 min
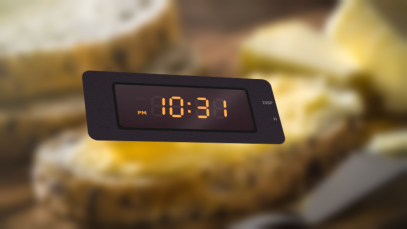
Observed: 10 h 31 min
